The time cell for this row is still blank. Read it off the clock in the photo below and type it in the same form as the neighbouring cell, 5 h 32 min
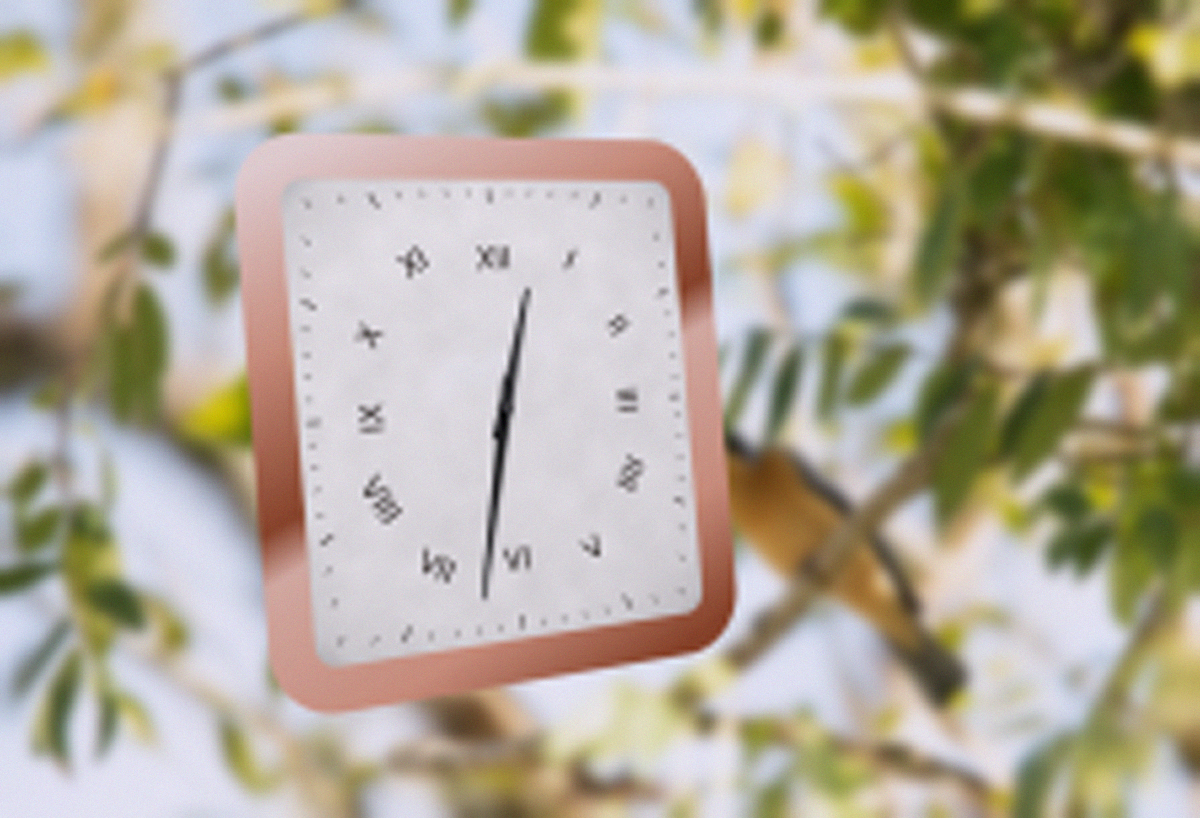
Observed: 12 h 32 min
